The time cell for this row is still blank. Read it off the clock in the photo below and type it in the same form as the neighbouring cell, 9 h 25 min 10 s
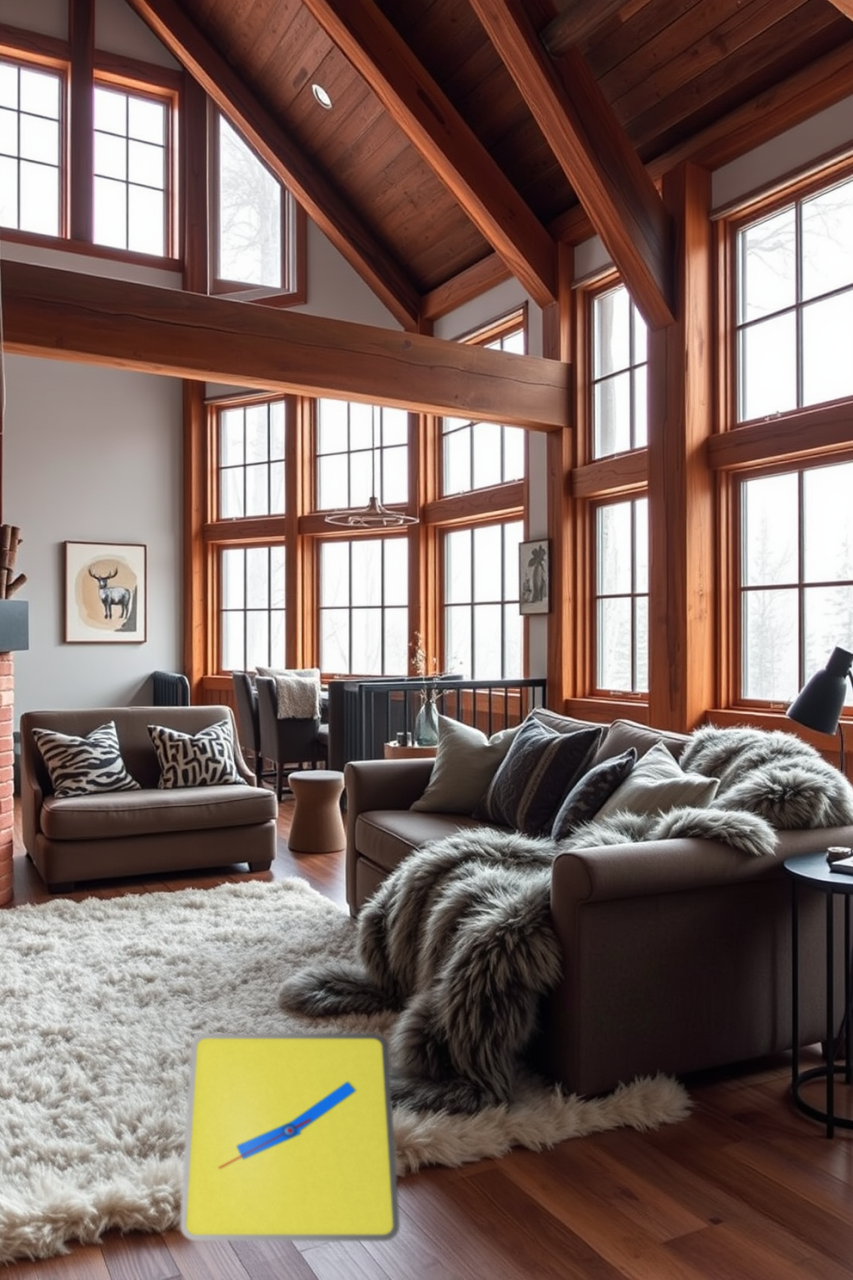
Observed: 8 h 08 min 40 s
